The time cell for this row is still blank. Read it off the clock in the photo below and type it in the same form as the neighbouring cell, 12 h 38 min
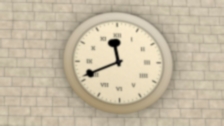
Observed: 11 h 41 min
